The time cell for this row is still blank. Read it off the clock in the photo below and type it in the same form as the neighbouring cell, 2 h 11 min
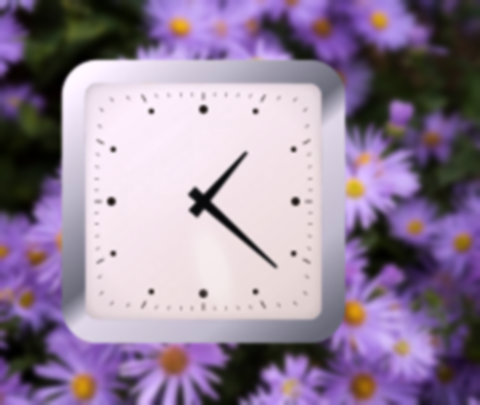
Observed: 1 h 22 min
